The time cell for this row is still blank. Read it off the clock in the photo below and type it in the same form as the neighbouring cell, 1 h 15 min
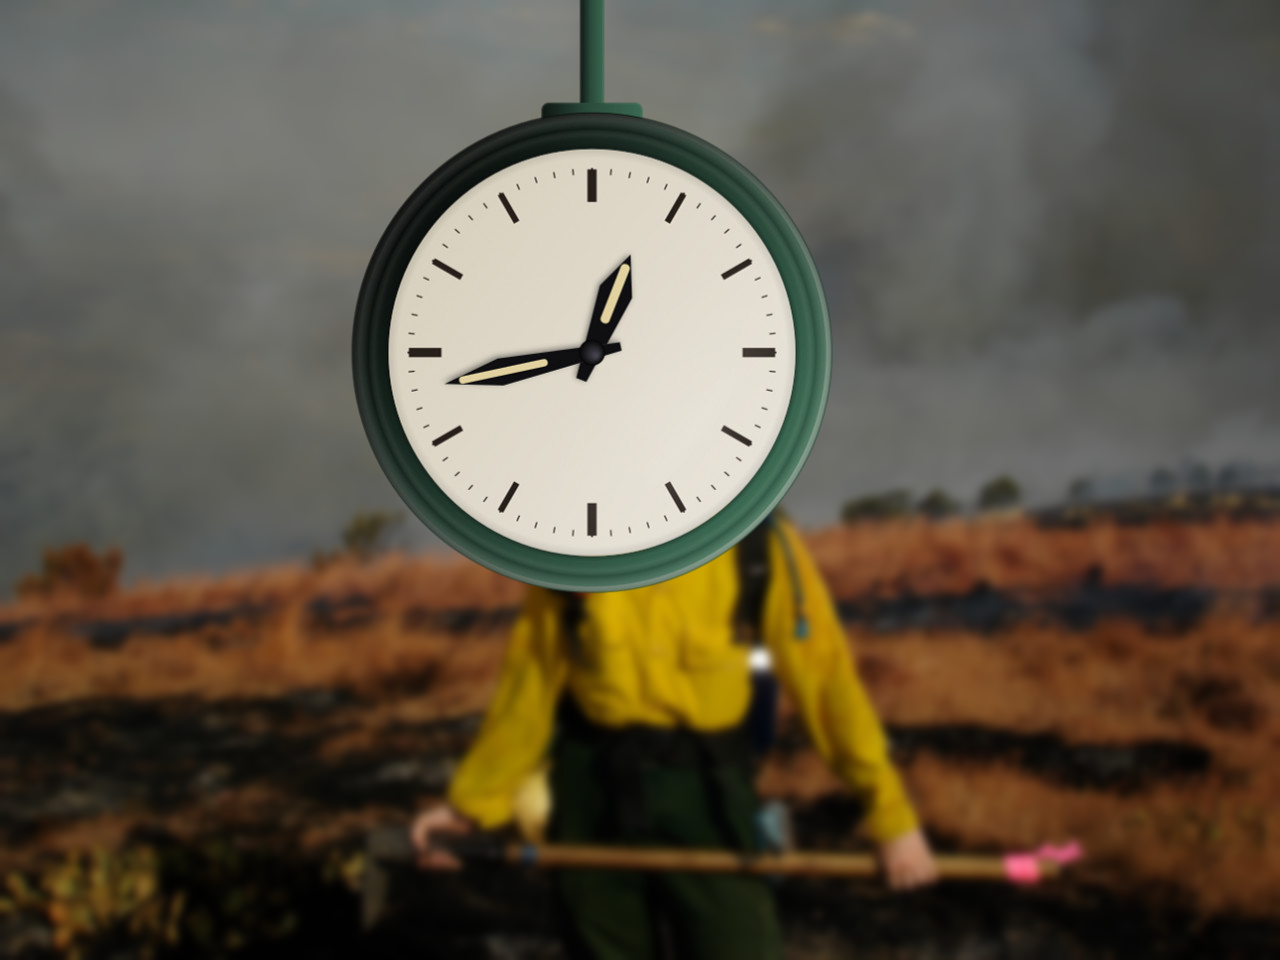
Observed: 12 h 43 min
